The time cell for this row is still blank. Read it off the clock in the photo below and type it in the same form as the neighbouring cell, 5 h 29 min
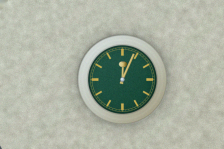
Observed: 12 h 04 min
